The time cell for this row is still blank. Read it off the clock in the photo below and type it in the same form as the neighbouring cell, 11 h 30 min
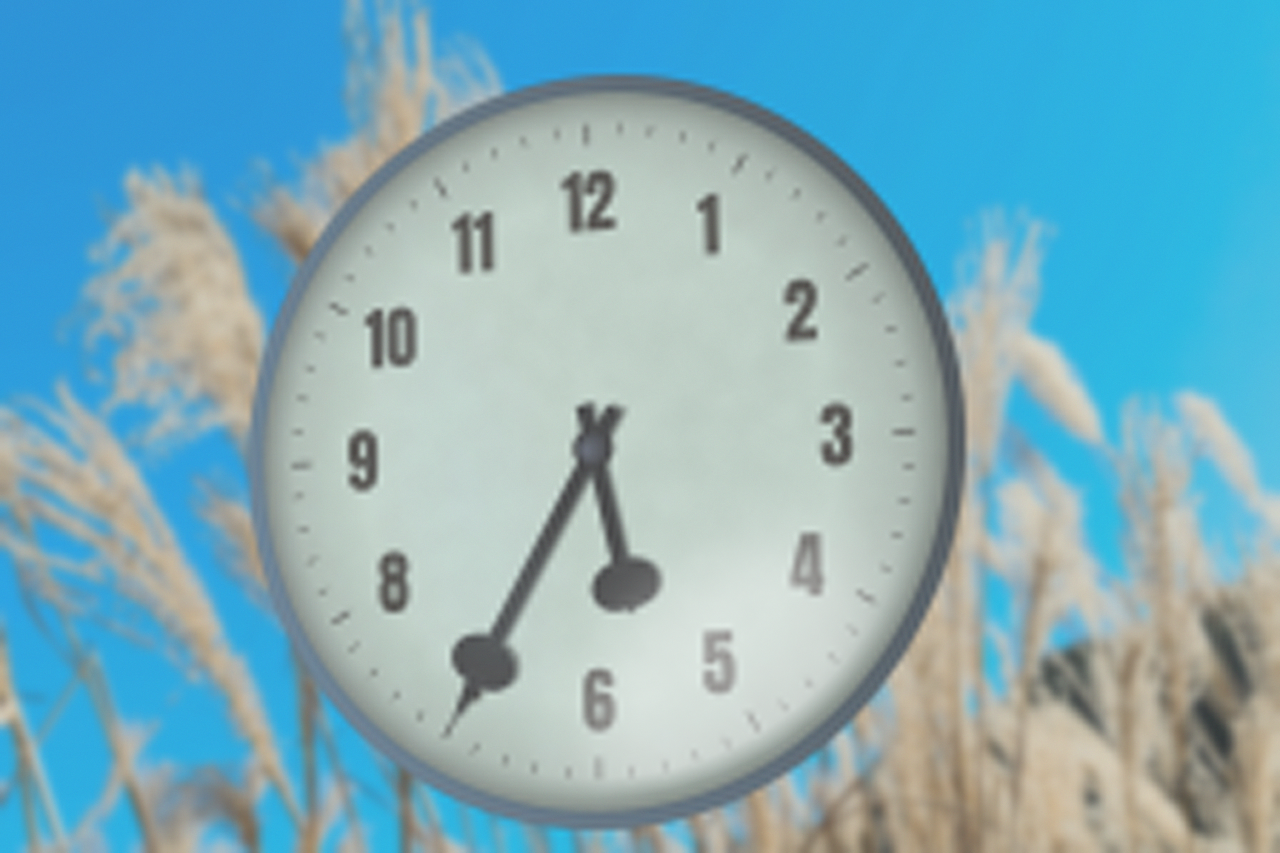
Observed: 5 h 35 min
